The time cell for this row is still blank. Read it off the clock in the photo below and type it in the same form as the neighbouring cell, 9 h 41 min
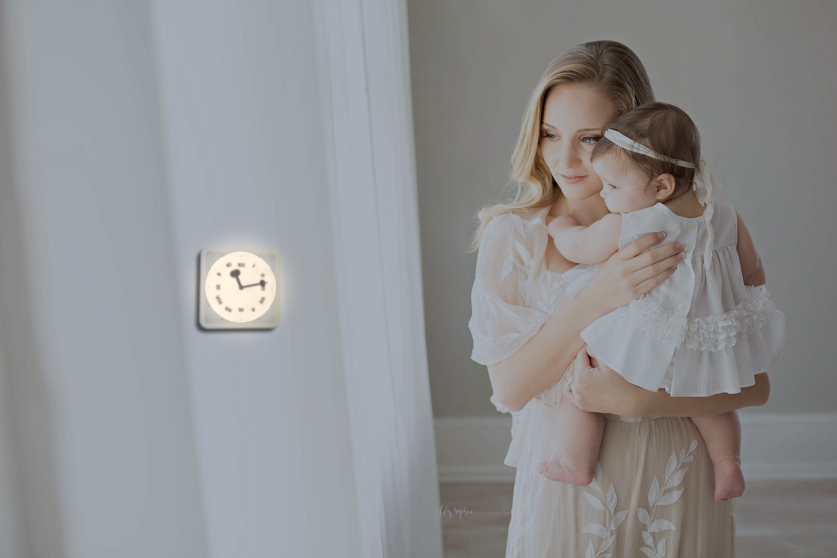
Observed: 11 h 13 min
